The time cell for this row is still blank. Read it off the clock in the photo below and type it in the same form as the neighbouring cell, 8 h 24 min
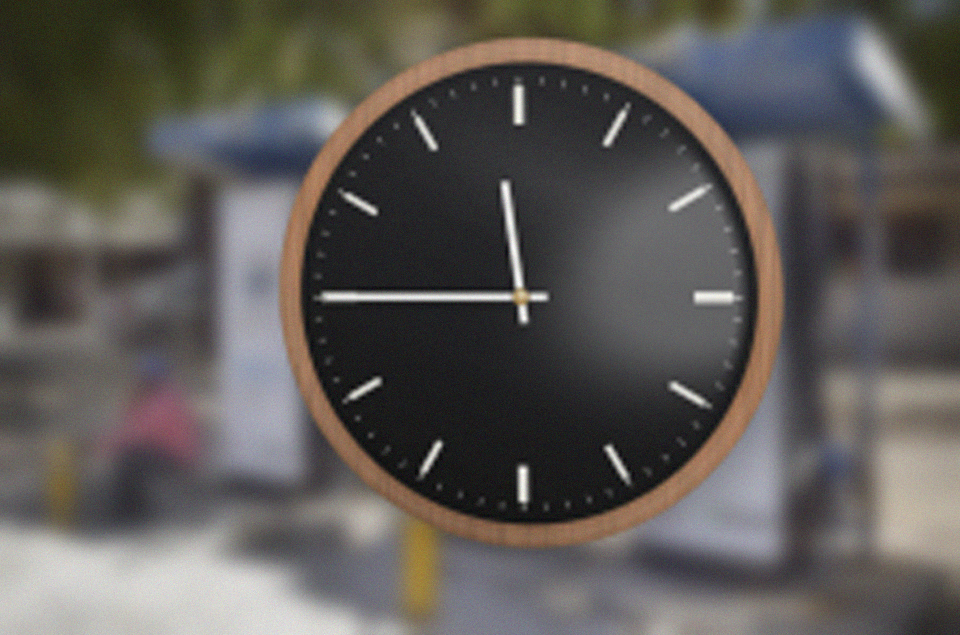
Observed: 11 h 45 min
